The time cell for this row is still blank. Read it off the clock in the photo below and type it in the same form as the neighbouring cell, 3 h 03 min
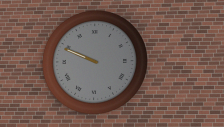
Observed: 9 h 49 min
